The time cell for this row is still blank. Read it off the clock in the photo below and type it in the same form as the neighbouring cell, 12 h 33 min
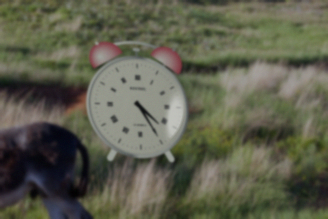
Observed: 4 h 25 min
